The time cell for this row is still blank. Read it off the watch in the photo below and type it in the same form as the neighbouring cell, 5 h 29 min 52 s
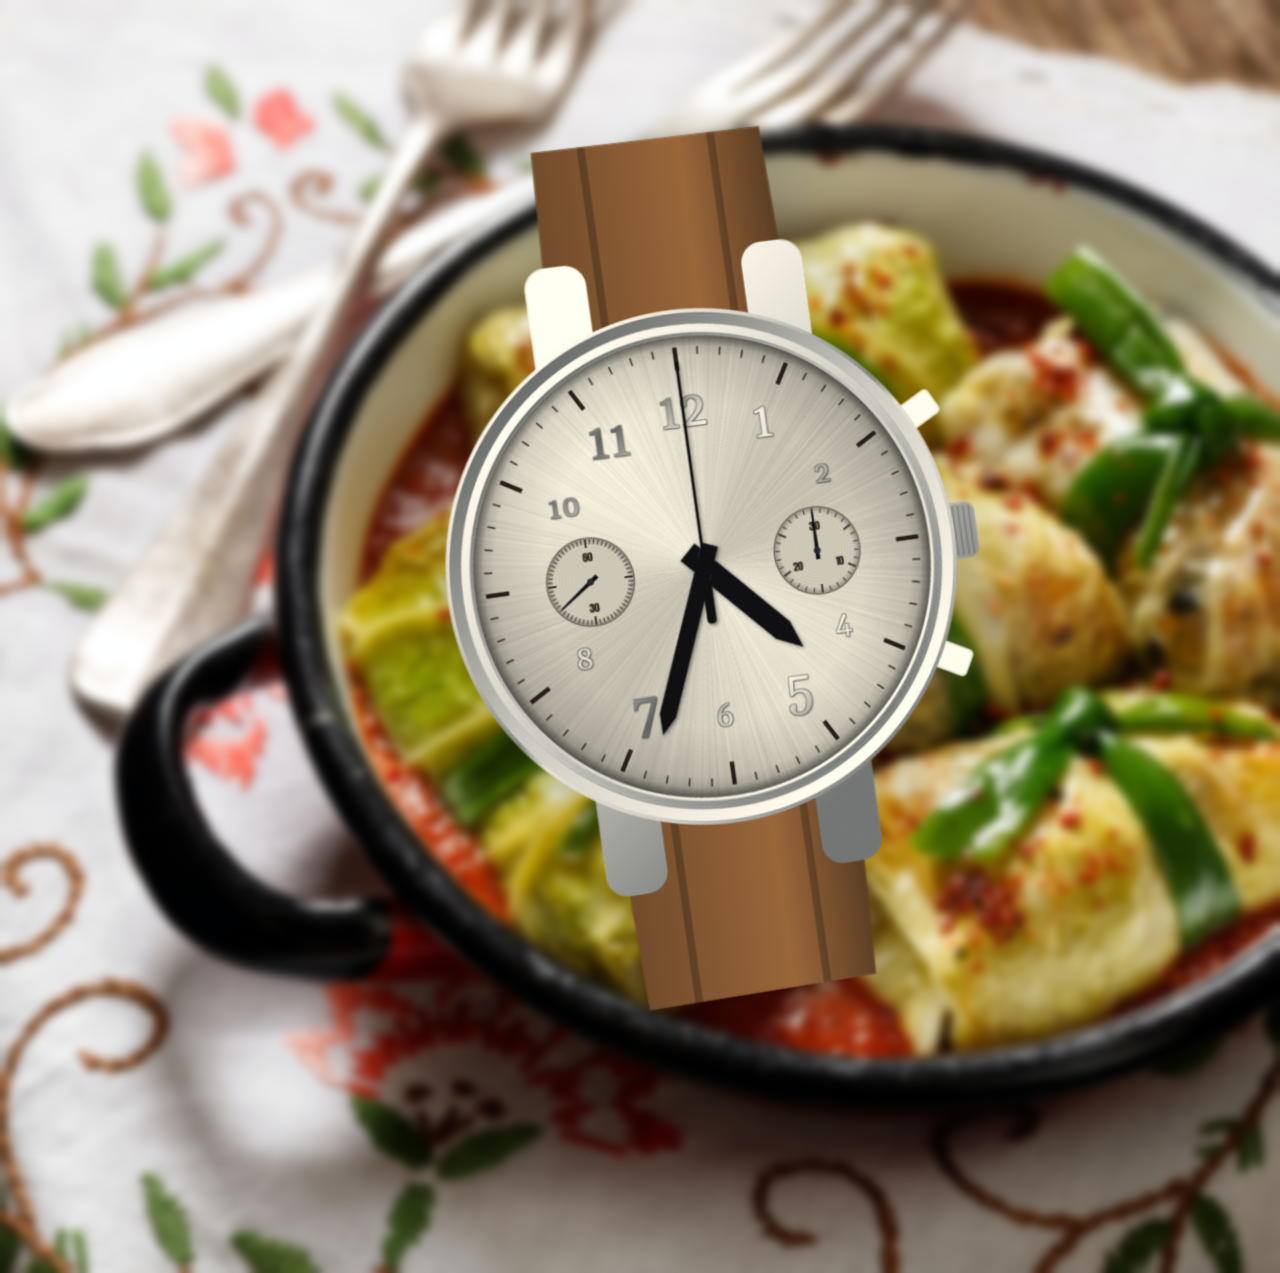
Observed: 4 h 33 min 39 s
